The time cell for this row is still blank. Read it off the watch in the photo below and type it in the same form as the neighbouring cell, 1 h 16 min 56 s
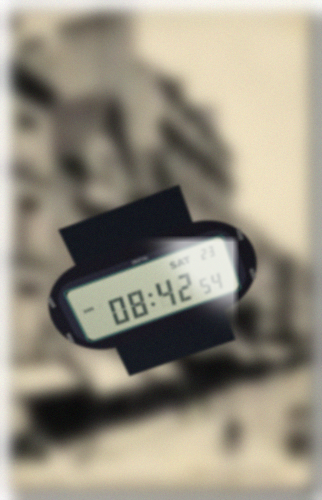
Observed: 8 h 42 min 54 s
